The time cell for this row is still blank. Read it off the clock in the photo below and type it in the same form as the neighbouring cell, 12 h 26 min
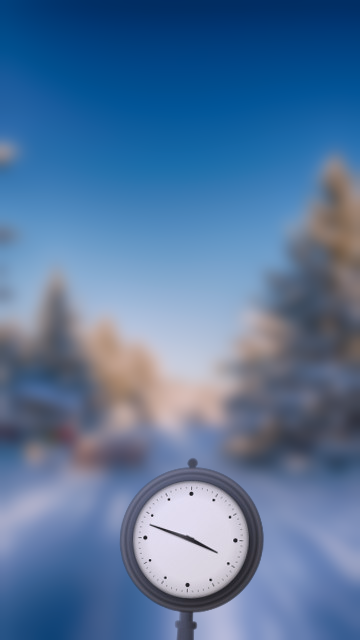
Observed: 3 h 48 min
